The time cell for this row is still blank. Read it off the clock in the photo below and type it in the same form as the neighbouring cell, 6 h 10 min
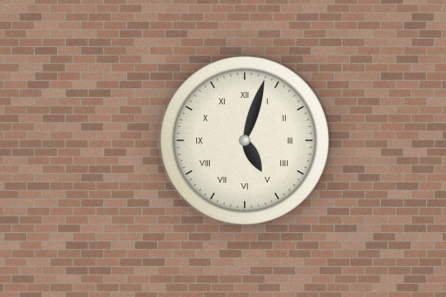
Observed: 5 h 03 min
